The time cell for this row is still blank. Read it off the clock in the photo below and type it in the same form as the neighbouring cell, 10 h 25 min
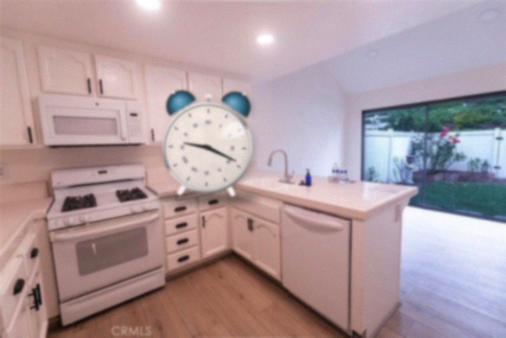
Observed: 9 h 19 min
